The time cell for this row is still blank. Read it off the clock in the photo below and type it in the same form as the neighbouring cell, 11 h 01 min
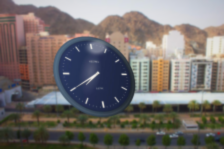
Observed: 7 h 40 min
